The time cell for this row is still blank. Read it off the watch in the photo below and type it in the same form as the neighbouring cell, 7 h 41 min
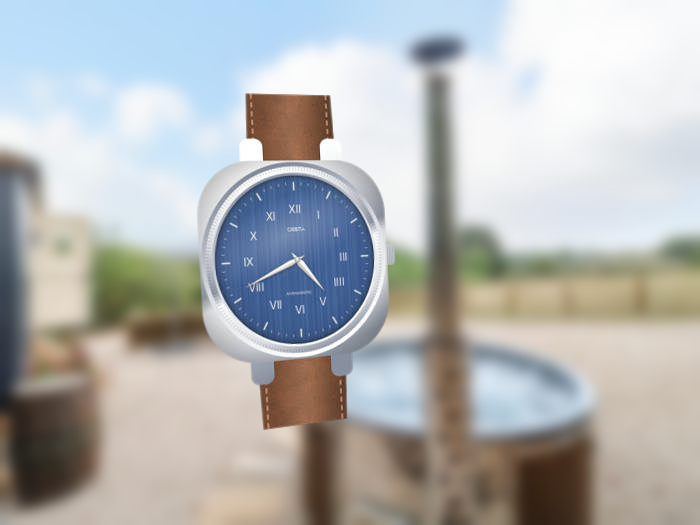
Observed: 4 h 41 min
